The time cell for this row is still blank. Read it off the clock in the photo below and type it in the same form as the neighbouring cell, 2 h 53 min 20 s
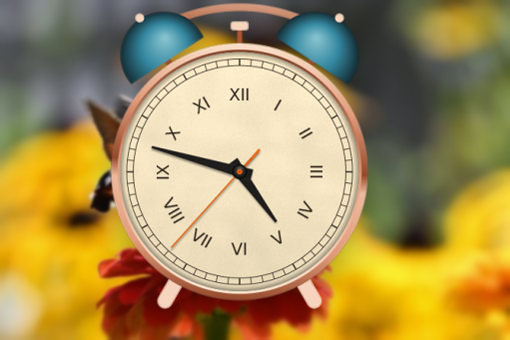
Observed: 4 h 47 min 37 s
